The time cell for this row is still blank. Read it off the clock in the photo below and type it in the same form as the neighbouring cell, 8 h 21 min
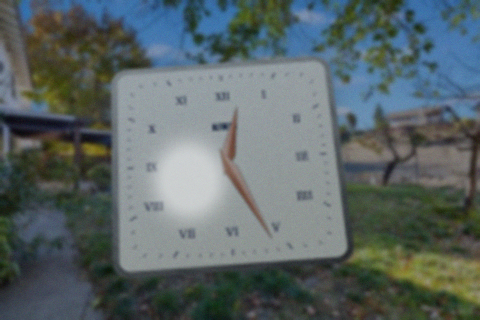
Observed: 12 h 26 min
